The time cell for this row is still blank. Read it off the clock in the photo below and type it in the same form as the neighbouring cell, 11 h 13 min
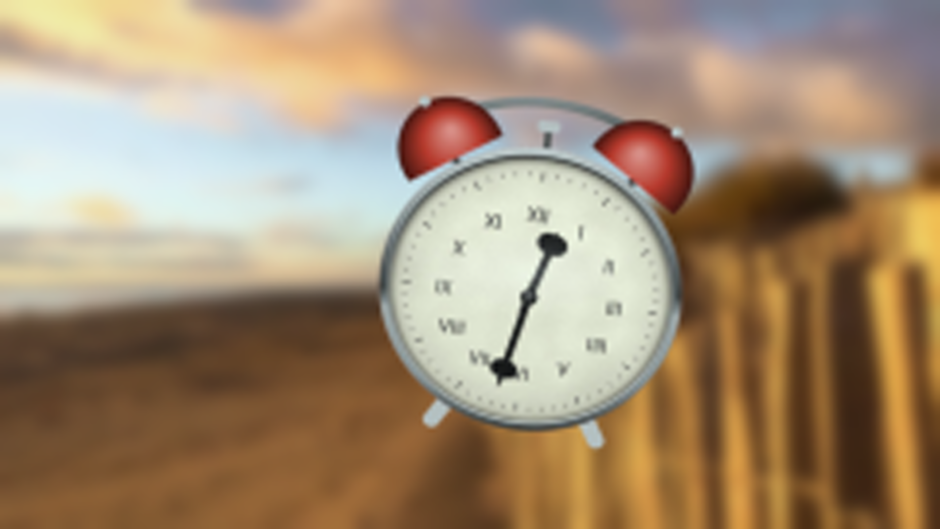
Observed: 12 h 32 min
